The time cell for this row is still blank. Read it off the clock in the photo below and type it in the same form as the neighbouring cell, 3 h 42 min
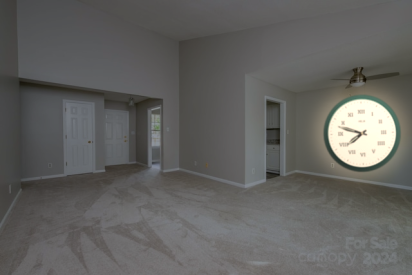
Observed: 7 h 48 min
